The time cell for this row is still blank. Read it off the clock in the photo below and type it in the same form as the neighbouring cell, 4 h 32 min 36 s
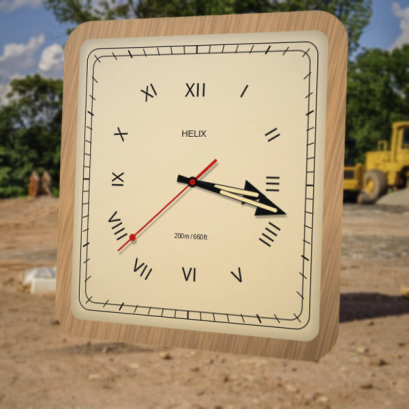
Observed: 3 h 17 min 38 s
